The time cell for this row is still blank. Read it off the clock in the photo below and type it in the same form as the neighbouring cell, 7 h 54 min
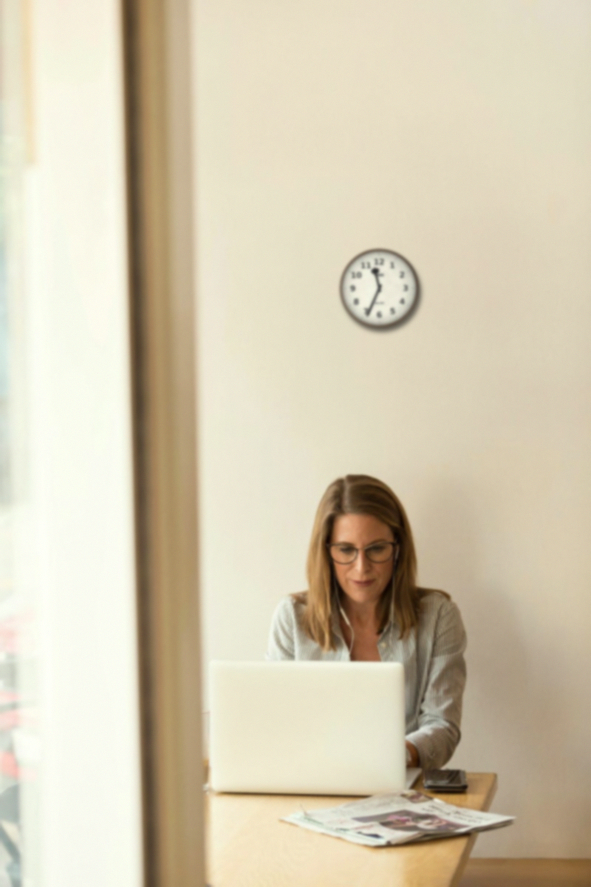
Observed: 11 h 34 min
